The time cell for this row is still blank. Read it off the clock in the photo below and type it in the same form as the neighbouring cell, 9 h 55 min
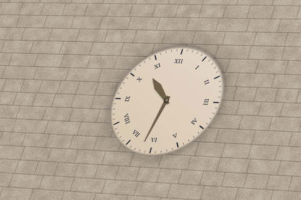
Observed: 10 h 32 min
